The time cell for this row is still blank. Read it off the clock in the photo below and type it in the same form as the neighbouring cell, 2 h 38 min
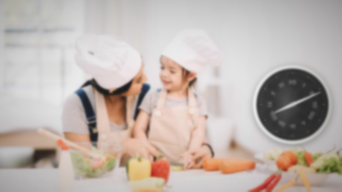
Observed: 8 h 11 min
